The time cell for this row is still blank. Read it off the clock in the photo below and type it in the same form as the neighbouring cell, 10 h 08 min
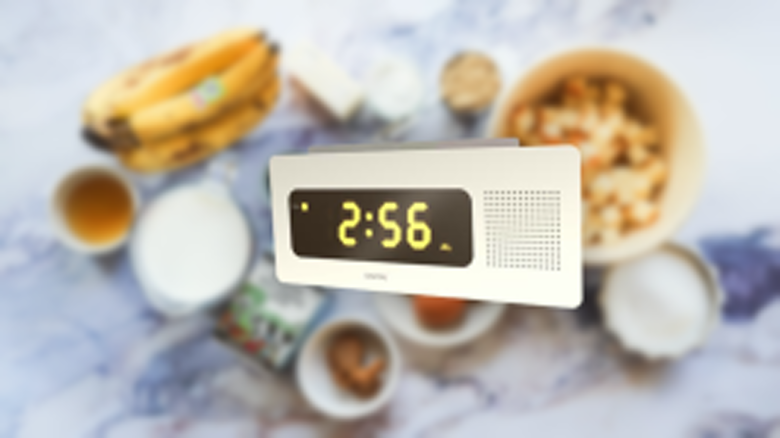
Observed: 2 h 56 min
